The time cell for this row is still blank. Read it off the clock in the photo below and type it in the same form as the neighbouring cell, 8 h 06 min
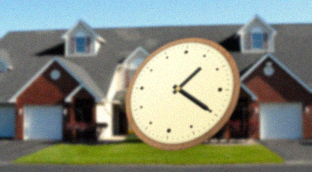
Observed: 1 h 20 min
